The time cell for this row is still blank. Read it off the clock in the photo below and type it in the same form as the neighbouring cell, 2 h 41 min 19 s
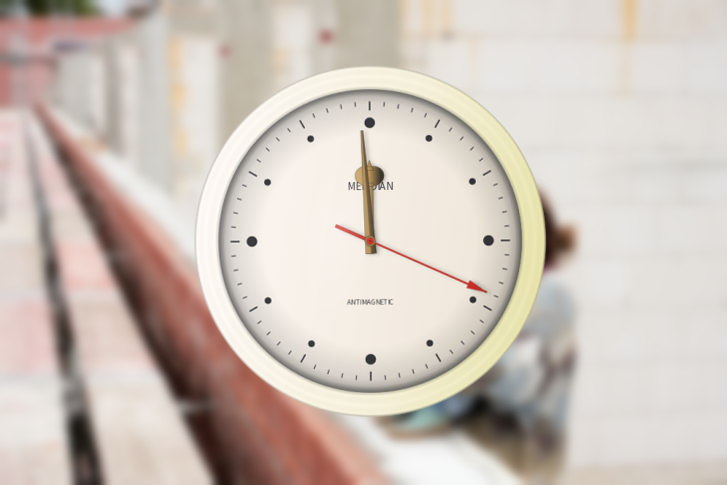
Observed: 11 h 59 min 19 s
